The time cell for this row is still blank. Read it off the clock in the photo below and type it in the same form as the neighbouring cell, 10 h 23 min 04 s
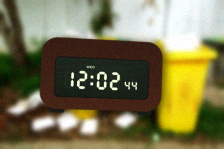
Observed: 12 h 02 min 44 s
